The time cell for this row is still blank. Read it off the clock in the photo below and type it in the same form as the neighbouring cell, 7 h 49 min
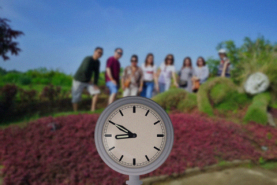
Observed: 8 h 50 min
